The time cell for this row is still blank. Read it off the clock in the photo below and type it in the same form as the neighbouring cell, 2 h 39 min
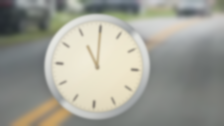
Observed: 11 h 00 min
